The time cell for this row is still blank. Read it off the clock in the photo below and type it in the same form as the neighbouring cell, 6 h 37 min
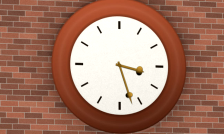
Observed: 3 h 27 min
